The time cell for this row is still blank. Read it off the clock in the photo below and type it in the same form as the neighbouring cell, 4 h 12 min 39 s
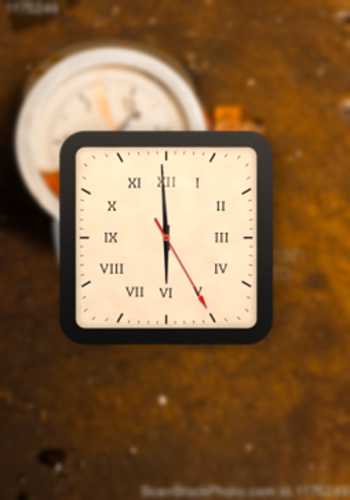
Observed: 5 h 59 min 25 s
